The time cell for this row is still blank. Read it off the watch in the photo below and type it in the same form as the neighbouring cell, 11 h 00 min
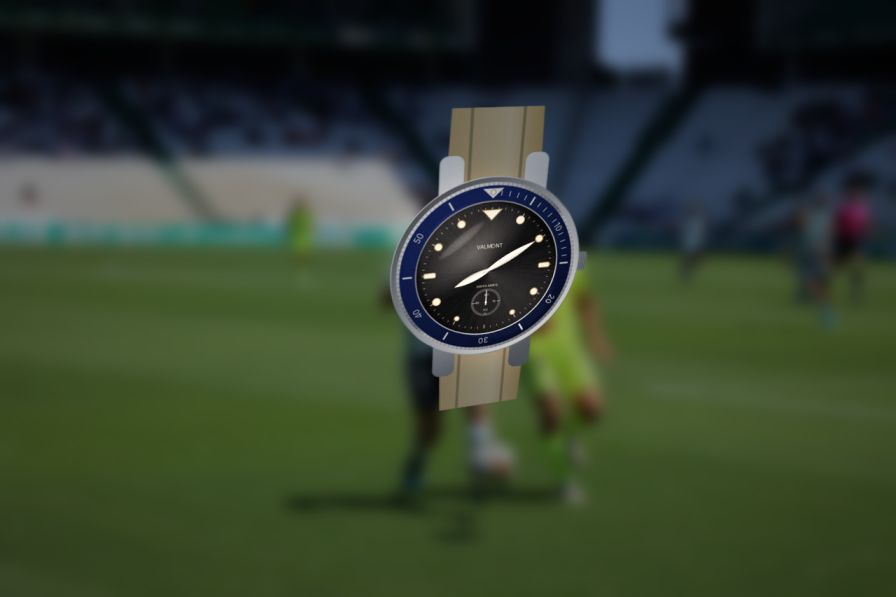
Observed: 8 h 10 min
